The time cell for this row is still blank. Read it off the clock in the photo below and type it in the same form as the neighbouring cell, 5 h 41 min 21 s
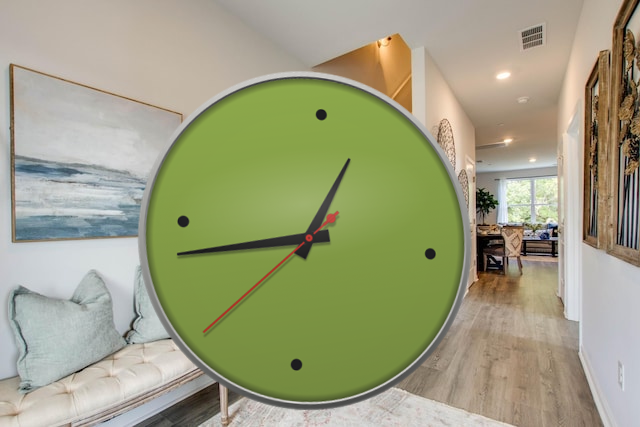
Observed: 12 h 42 min 37 s
